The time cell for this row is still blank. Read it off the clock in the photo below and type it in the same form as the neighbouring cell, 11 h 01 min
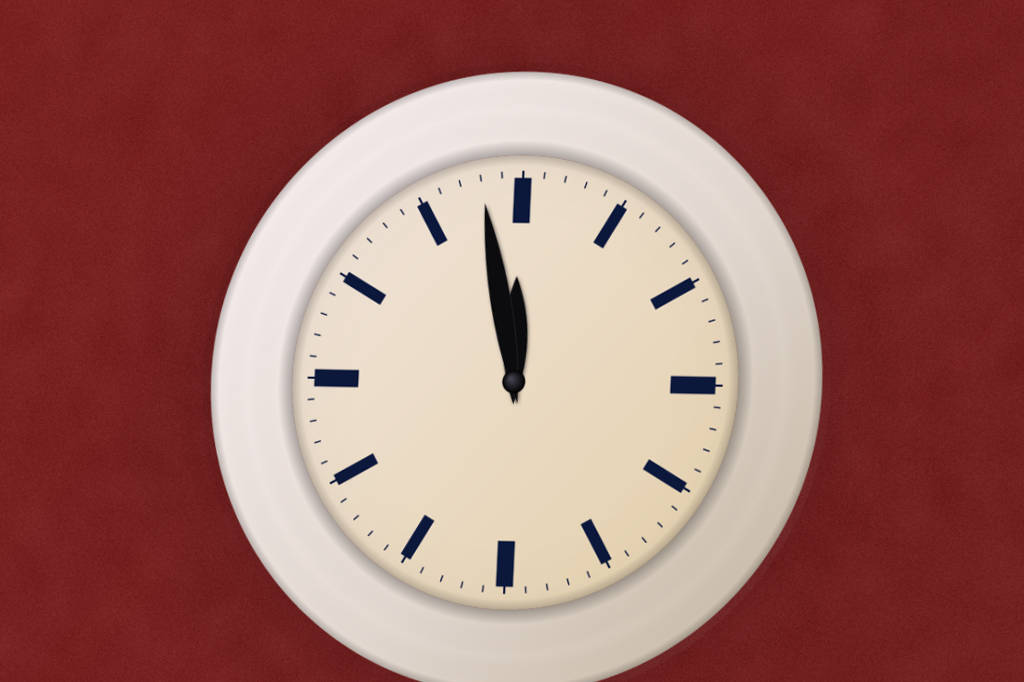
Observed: 11 h 58 min
